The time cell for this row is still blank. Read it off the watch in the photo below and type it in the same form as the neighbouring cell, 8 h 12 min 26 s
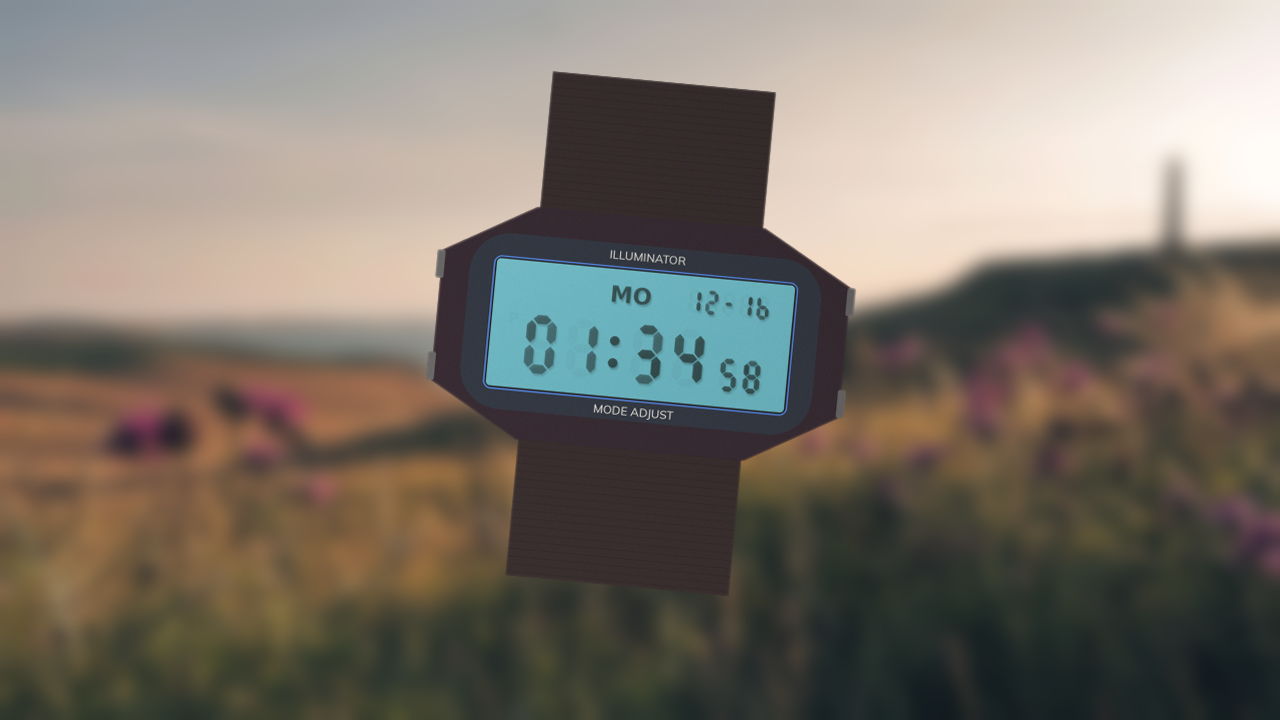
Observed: 1 h 34 min 58 s
